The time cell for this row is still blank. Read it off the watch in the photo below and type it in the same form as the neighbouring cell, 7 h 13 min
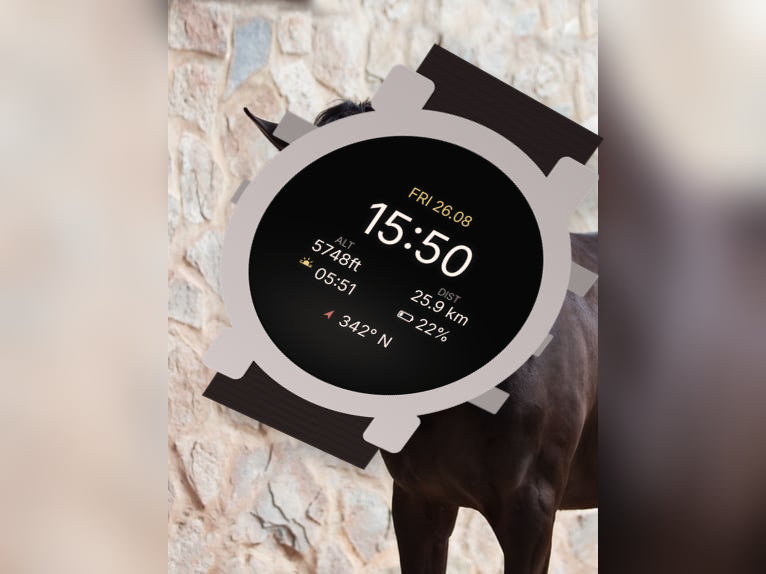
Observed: 15 h 50 min
